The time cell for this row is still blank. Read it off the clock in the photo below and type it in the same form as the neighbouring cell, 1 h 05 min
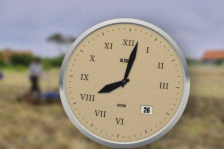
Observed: 8 h 02 min
